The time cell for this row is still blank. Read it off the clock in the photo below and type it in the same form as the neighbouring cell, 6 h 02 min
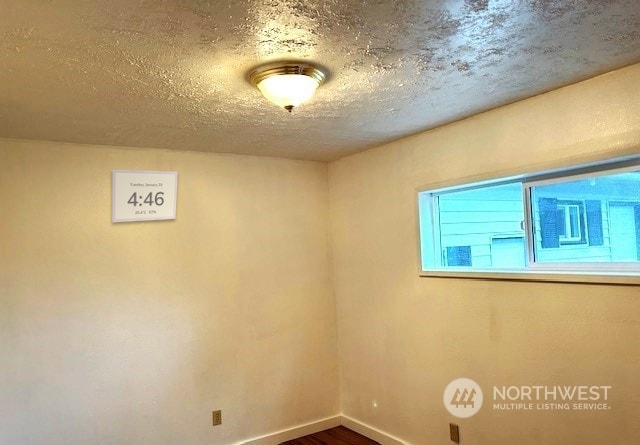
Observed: 4 h 46 min
